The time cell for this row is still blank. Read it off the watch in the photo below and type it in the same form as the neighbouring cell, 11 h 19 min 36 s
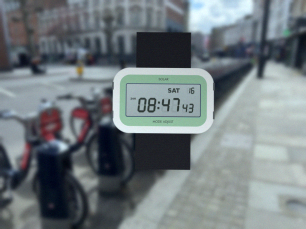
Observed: 8 h 47 min 43 s
